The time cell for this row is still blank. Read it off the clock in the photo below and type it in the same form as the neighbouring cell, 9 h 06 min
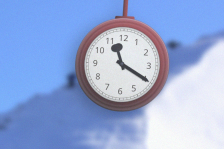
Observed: 11 h 20 min
